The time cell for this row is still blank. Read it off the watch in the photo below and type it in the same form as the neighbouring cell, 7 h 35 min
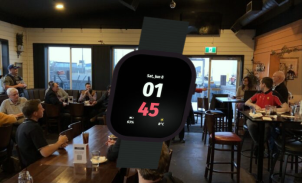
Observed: 1 h 45 min
